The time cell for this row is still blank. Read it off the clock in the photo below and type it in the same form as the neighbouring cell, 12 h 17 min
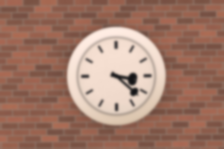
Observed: 3 h 22 min
